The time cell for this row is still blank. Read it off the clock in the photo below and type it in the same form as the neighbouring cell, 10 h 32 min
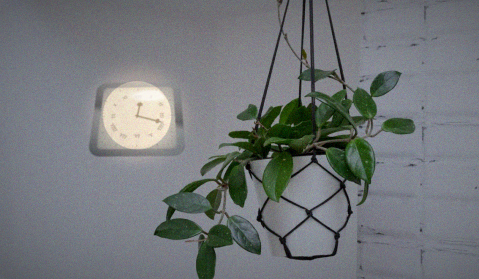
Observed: 12 h 18 min
